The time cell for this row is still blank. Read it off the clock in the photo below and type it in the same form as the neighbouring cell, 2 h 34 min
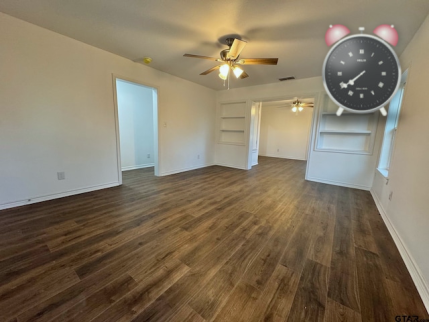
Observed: 7 h 39 min
